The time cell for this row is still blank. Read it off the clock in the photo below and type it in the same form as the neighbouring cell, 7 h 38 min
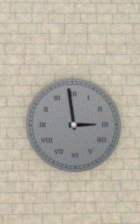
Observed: 2 h 59 min
